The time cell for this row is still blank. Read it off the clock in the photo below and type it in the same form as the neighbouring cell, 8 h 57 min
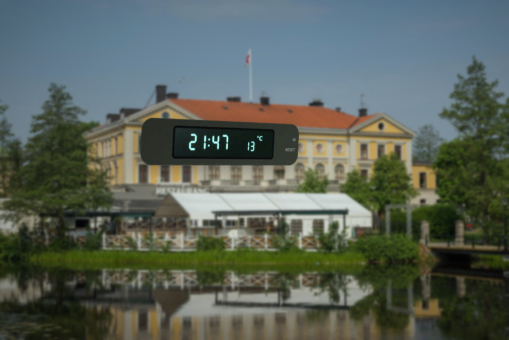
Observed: 21 h 47 min
